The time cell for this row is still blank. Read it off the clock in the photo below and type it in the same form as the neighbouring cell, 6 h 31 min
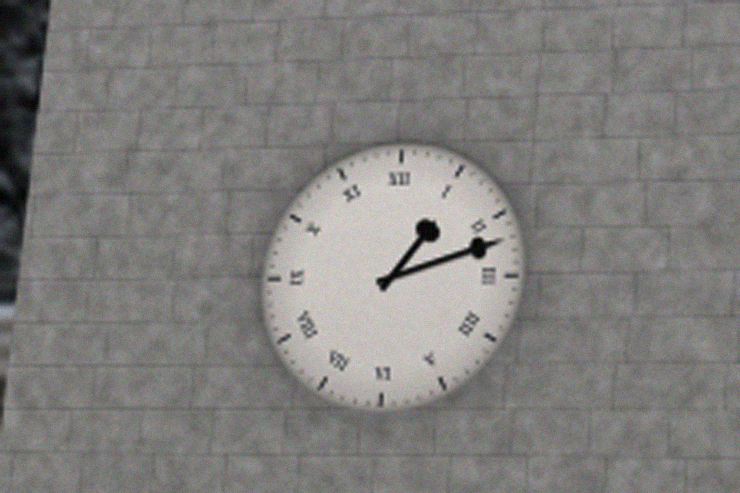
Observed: 1 h 12 min
